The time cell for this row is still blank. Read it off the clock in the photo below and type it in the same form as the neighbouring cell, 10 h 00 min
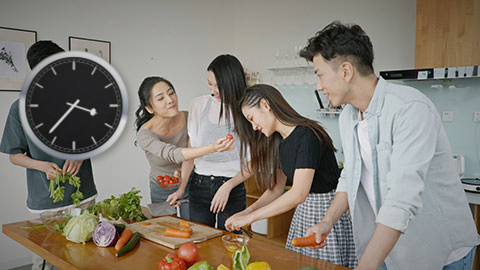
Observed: 3 h 37 min
